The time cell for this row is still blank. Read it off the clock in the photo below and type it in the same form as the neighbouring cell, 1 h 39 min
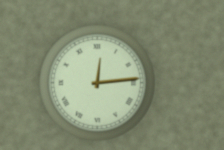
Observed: 12 h 14 min
